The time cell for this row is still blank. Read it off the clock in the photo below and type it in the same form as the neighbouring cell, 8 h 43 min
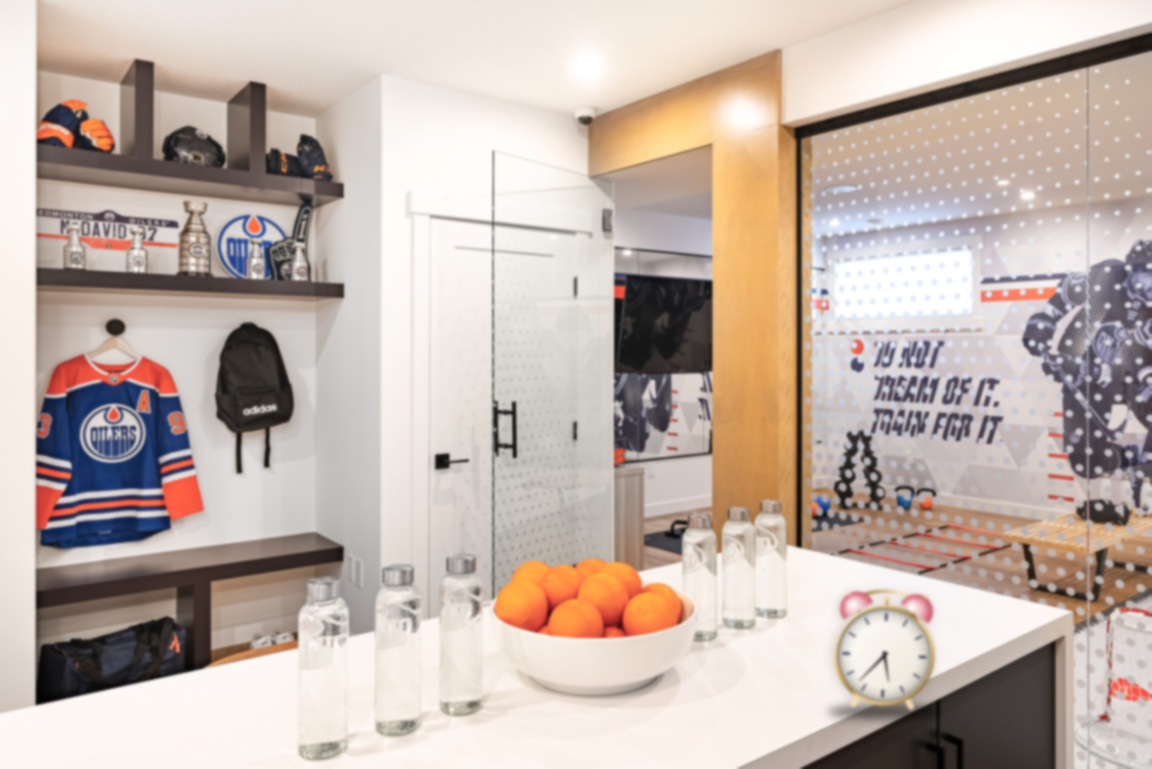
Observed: 5 h 37 min
